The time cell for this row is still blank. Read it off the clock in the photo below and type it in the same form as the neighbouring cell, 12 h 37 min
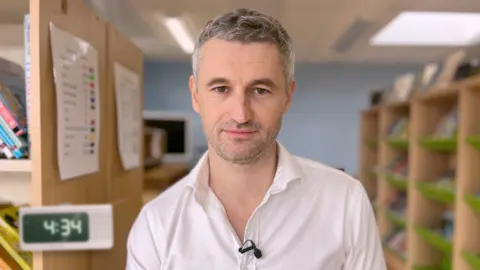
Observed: 4 h 34 min
